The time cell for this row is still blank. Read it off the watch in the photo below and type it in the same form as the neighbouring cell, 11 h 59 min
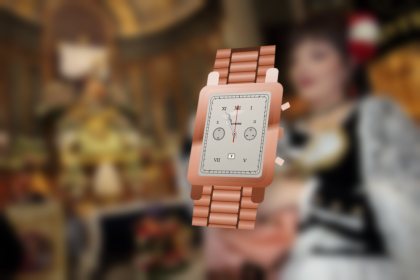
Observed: 10 h 55 min
